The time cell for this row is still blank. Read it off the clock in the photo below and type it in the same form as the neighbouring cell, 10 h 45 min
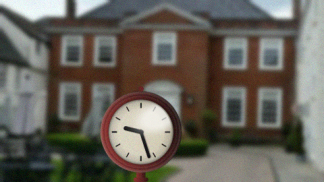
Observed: 9 h 27 min
